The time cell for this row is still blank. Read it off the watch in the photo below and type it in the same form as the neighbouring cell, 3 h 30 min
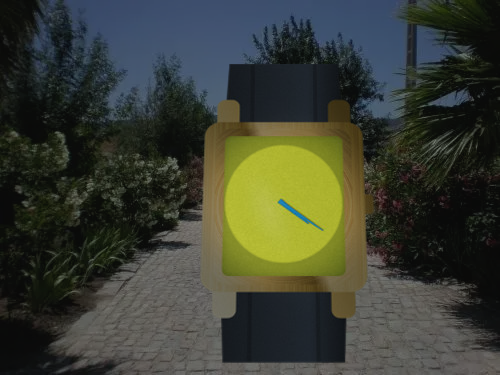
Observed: 4 h 21 min
